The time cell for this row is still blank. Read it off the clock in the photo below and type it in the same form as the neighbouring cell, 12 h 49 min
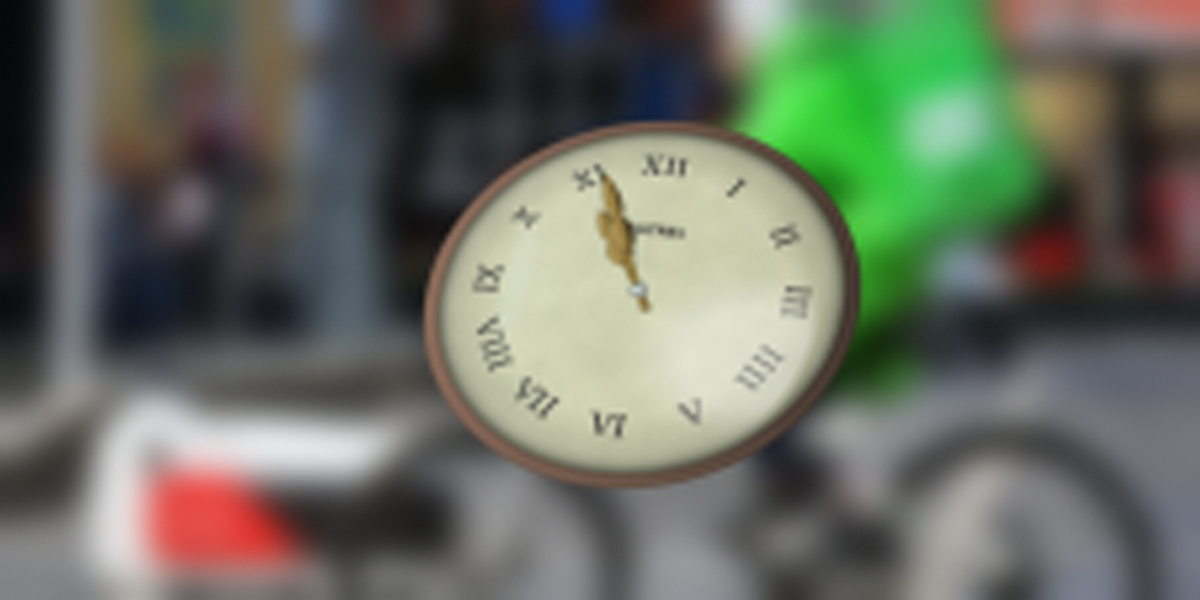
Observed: 10 h 56 min
